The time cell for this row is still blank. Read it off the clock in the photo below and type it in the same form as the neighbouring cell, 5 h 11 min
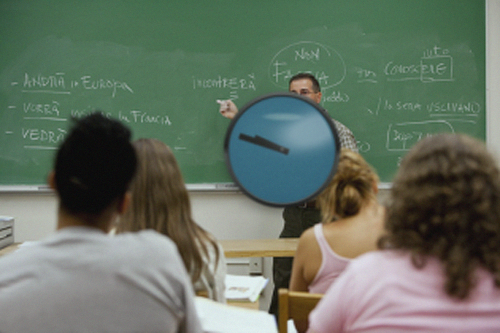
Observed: 9 h 48 min
